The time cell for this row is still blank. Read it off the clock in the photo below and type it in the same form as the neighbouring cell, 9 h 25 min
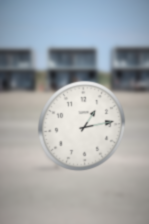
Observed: 1 h 14 min
